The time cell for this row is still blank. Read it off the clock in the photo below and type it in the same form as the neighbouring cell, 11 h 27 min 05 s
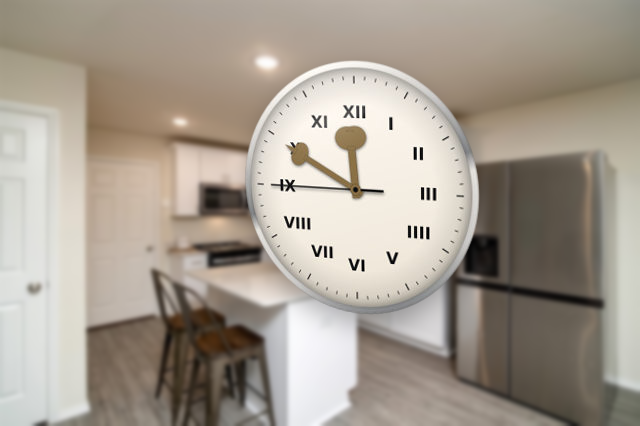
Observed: 11 h 49 min 45 s
